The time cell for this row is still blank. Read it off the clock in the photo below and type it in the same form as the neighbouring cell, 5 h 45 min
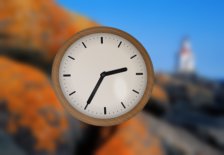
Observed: 2 h 35 min
